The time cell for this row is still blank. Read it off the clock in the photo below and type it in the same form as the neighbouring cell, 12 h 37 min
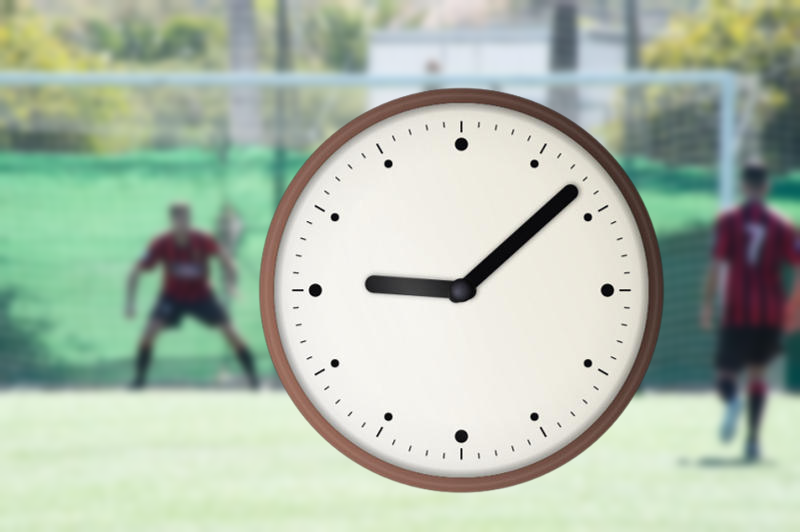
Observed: 9 h 08 min
